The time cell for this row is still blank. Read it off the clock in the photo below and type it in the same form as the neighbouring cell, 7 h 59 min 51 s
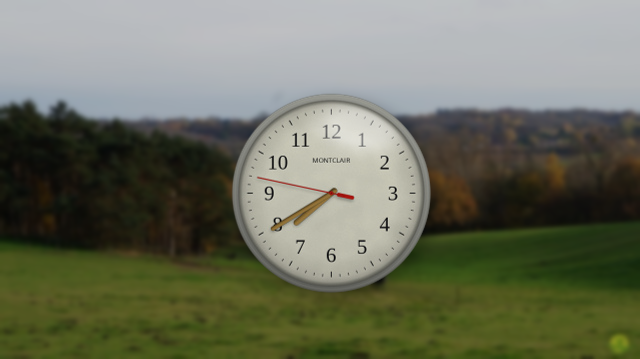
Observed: 7 h 39 min 47 s
